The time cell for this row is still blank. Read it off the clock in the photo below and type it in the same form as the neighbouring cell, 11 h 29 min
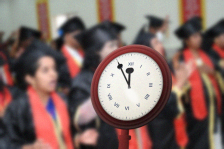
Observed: 11 h 55 min
